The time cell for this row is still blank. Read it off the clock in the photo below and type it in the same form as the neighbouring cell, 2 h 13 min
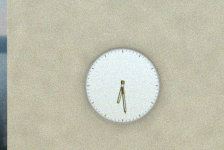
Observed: 6 h 29 min
